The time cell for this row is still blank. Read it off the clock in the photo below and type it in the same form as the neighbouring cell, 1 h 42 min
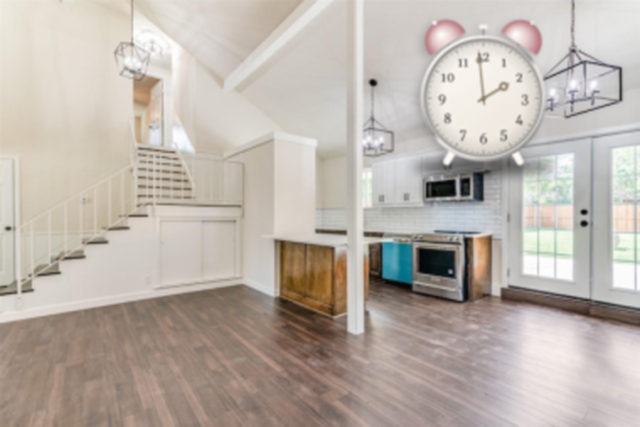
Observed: 1 h 59 min
